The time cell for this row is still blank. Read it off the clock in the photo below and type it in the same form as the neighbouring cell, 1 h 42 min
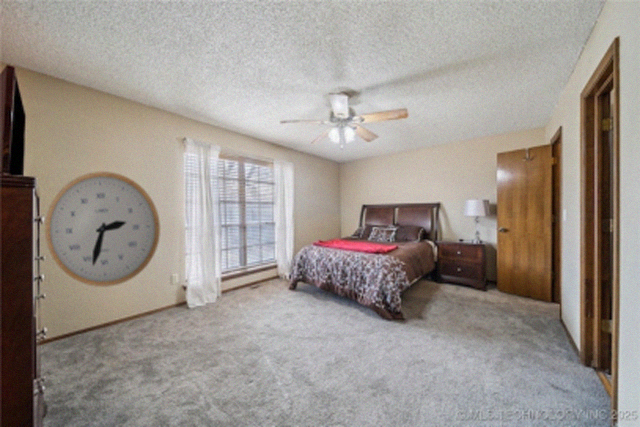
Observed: 2 h 33 min
